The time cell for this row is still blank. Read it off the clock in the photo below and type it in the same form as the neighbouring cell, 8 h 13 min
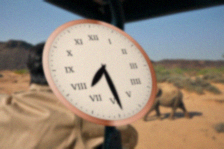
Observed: 7 h 29 min
